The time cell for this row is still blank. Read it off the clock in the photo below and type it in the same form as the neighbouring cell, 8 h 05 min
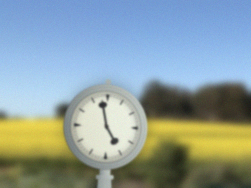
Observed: 4 h 58 min
